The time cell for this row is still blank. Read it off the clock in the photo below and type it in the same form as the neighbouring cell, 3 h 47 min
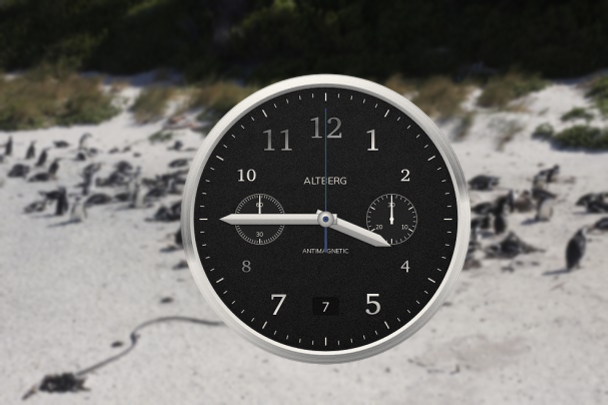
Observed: 3 h 45 min
